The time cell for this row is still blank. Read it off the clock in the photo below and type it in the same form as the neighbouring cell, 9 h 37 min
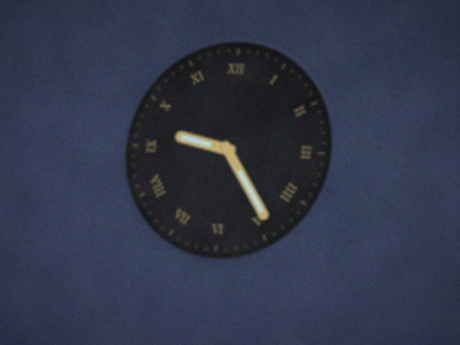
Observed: 9 h 24 min
